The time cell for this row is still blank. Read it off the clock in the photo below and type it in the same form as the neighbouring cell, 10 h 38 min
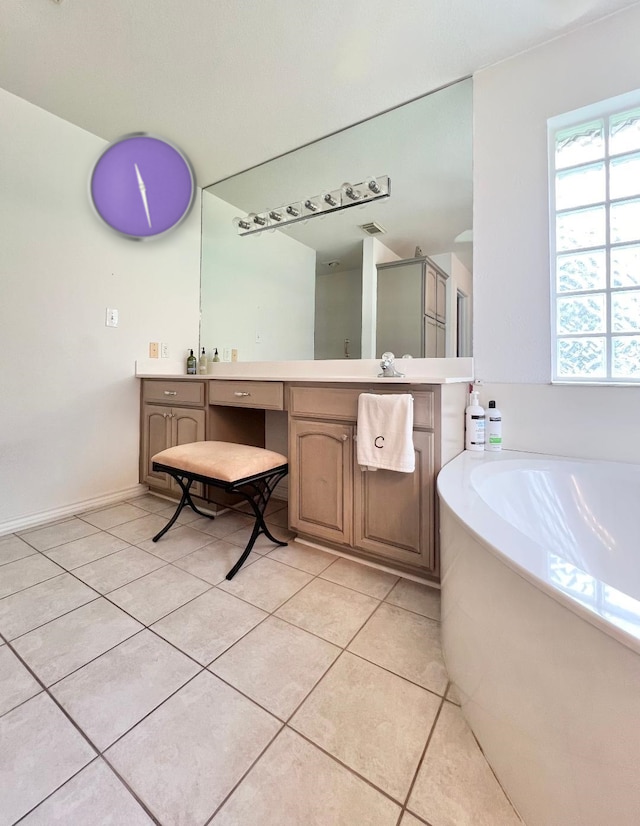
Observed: 11 h 28 min
